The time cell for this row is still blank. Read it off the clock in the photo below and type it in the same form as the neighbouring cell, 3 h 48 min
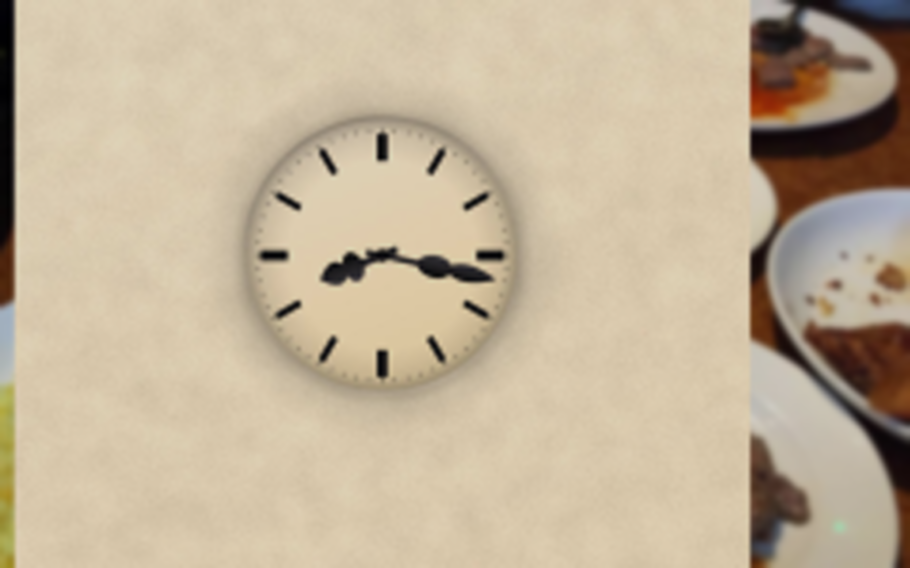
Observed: 8 h 17 min
